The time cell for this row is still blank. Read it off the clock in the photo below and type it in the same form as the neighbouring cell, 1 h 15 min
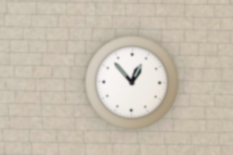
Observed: 12 h 53 min
